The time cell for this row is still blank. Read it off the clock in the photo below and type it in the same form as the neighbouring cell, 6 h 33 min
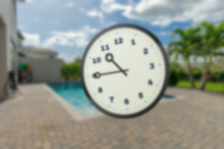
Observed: 10 h 45 min
